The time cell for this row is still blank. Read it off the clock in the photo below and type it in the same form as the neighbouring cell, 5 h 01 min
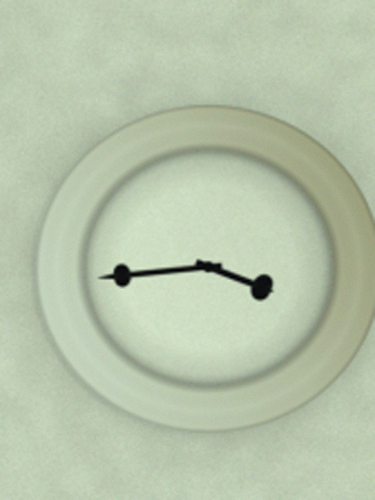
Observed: 3 h 44 min
